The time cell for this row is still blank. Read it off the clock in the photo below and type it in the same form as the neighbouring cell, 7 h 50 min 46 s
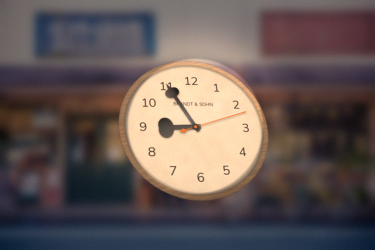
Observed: 8 h 55 min 12 s
